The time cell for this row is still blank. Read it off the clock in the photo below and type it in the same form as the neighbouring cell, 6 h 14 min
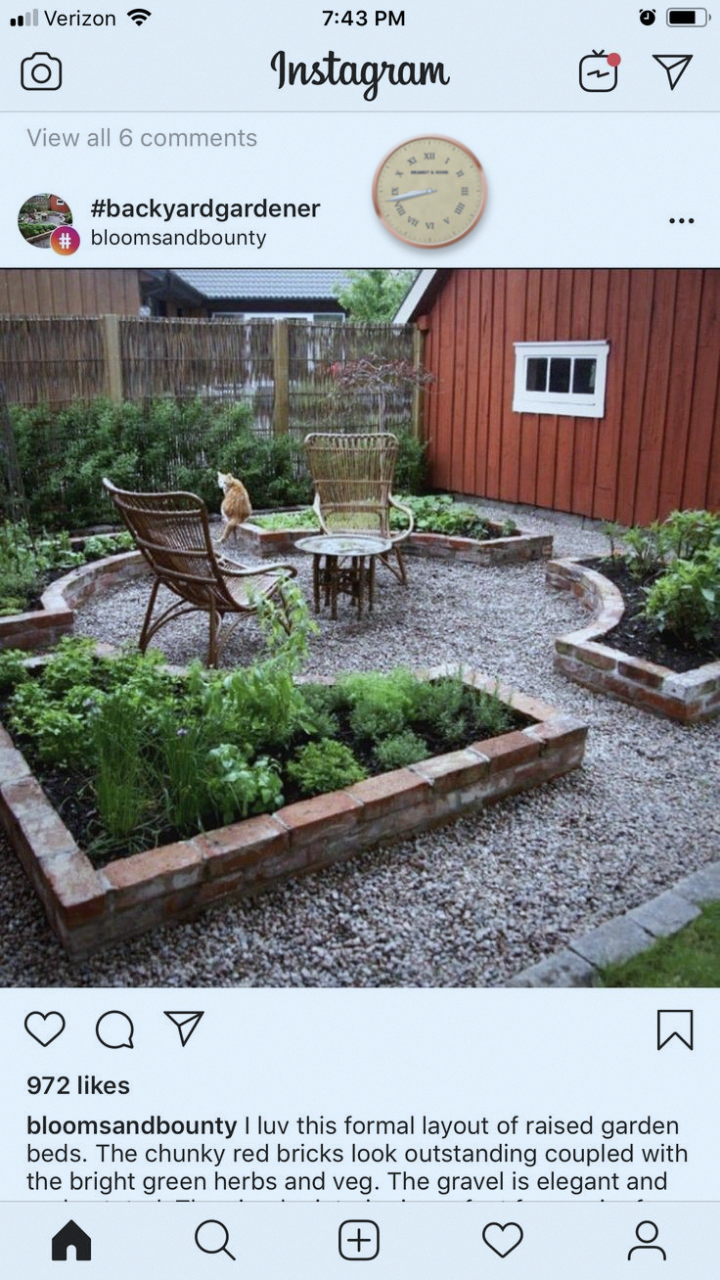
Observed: 8 h 43 min
